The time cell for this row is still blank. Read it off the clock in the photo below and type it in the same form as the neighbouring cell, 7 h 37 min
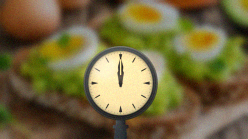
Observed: 12 h 00 min
